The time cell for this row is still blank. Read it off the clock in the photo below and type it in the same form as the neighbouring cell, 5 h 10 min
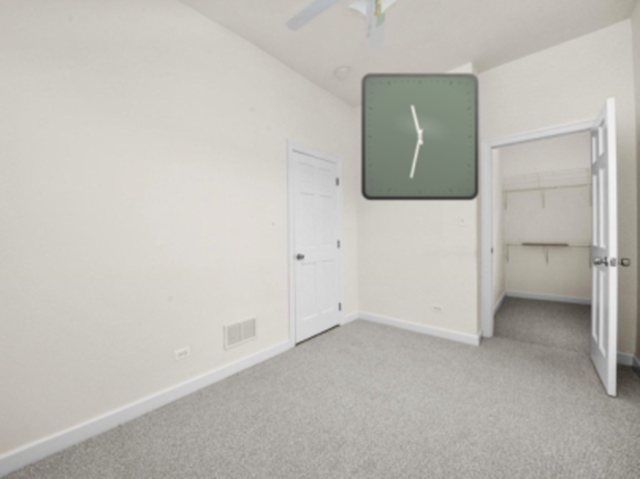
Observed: 11 h 32 min
